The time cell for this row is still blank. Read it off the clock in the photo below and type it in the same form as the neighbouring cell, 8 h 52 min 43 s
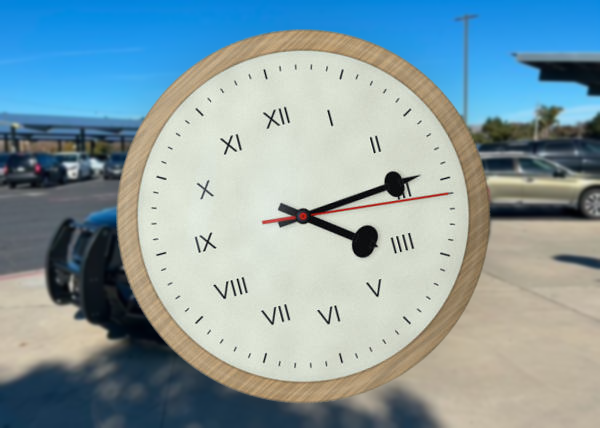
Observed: 4 h 14 min 16 s
